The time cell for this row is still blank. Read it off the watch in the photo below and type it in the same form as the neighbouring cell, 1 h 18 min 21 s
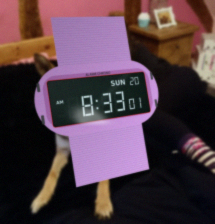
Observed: 8 h 33 min 01 s
